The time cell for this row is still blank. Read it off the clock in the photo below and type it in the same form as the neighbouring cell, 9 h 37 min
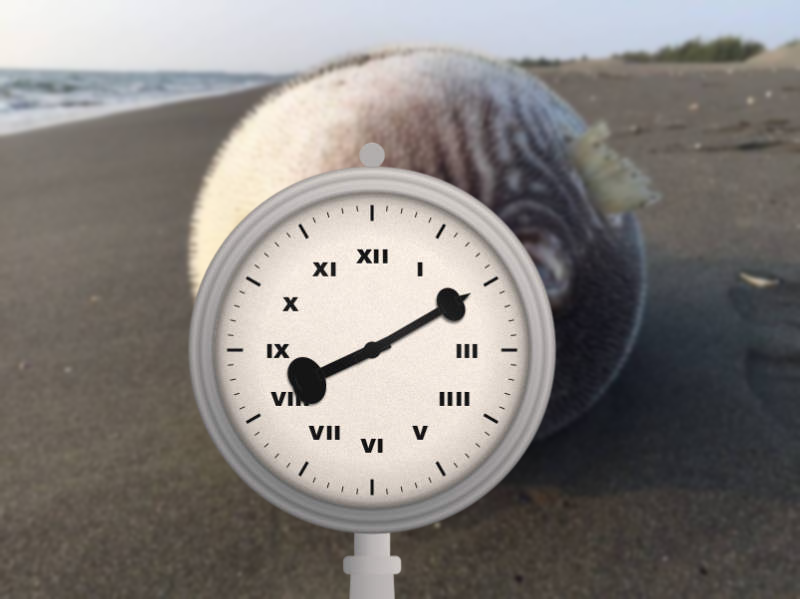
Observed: 8 h 10 min
